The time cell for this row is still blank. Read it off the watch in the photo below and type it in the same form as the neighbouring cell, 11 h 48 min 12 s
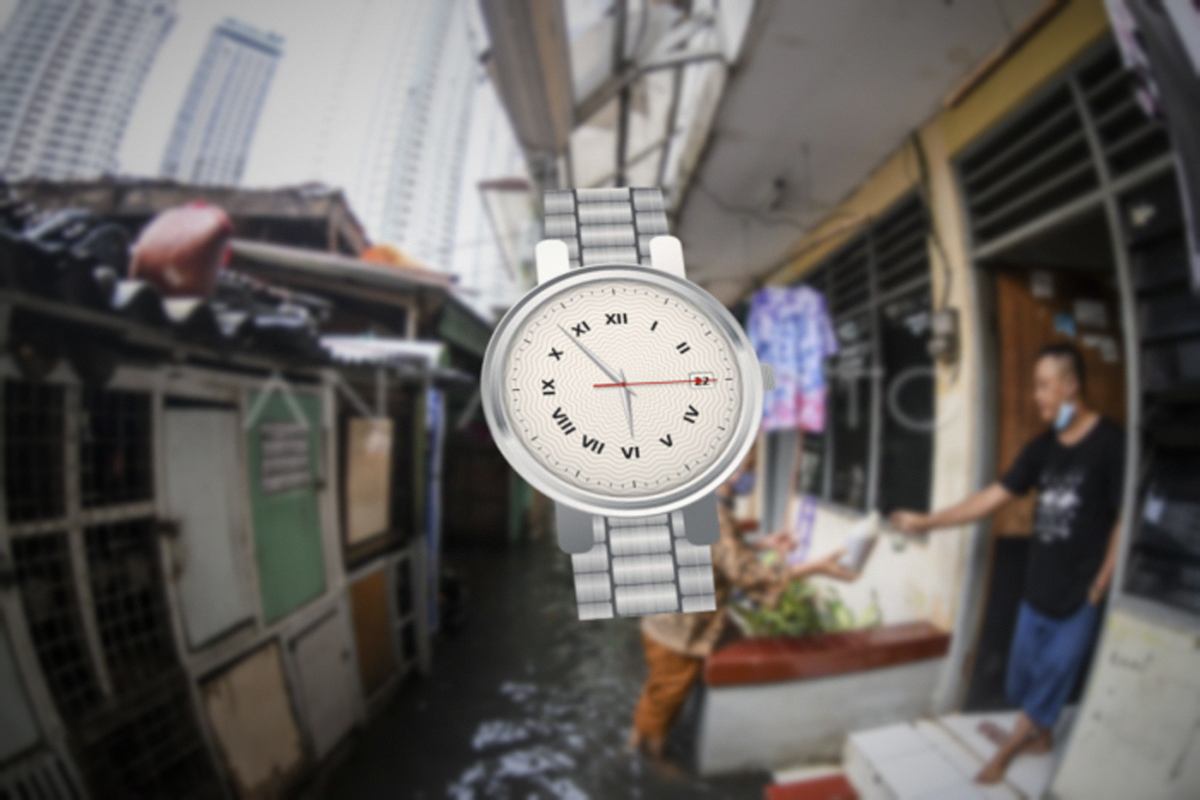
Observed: 5 h 53 min 15 s
